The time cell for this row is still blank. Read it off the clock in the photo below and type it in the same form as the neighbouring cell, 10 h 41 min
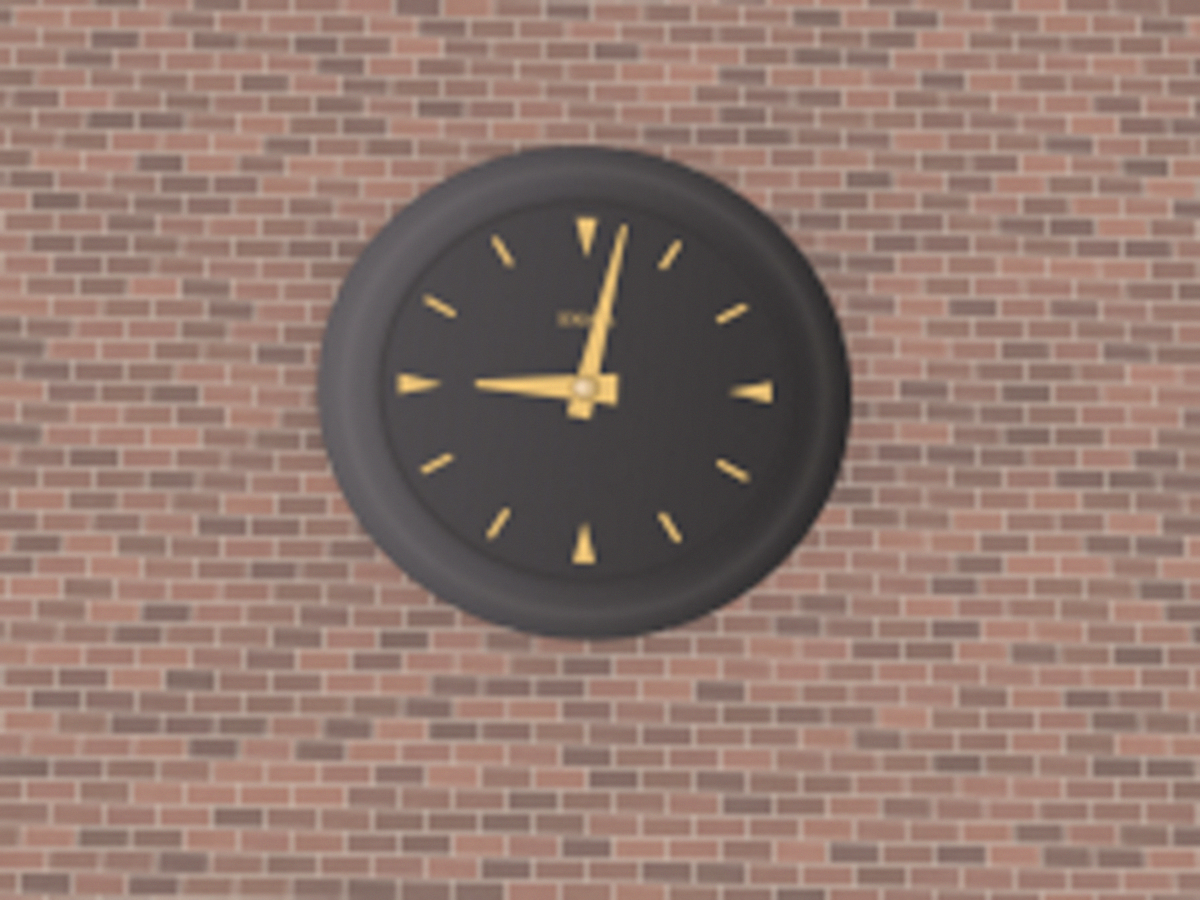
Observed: 9 h 02 min
